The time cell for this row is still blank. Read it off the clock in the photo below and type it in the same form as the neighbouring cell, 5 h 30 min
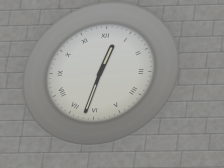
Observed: 12 h 32 min
